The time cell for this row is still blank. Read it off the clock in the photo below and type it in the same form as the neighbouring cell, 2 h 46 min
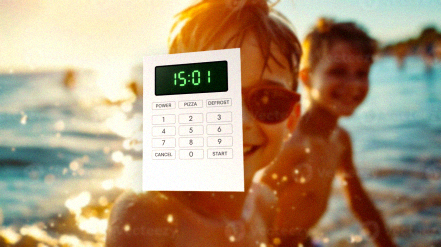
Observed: 15 h 01 min
